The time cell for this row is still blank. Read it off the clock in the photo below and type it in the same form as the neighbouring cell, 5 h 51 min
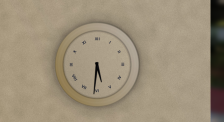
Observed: 5 h 31 min
